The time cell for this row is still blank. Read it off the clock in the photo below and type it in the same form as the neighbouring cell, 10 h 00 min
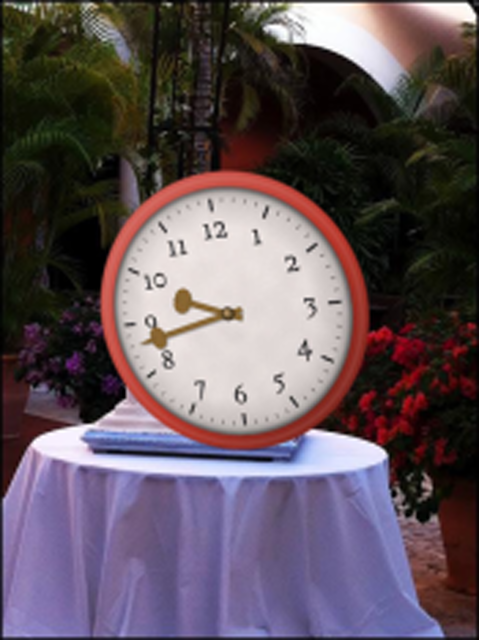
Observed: 9 h 43 min
